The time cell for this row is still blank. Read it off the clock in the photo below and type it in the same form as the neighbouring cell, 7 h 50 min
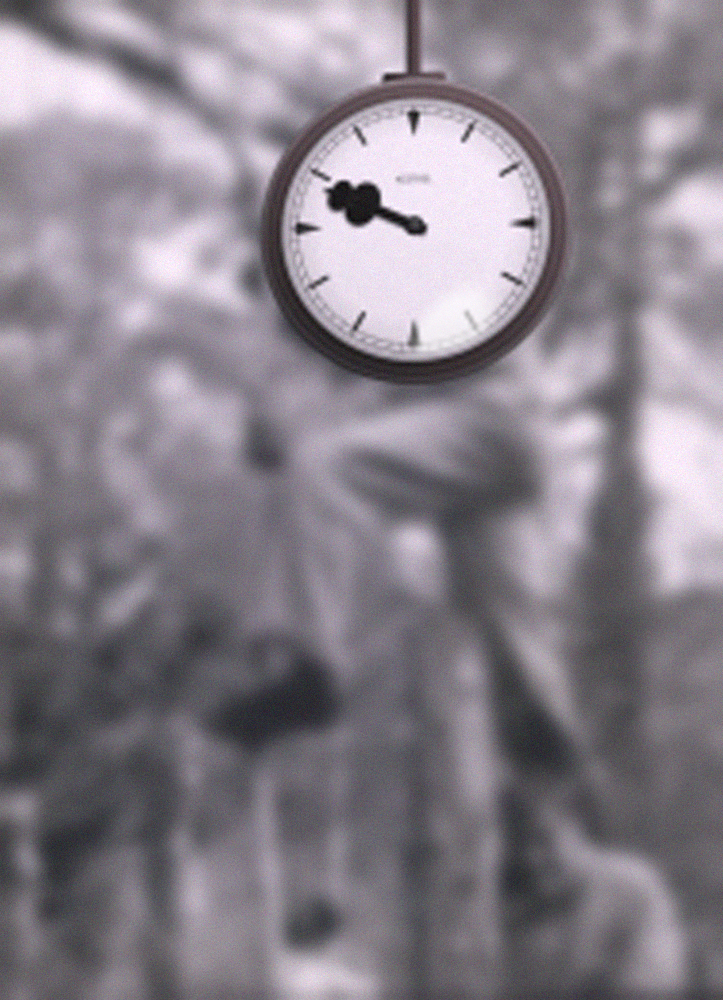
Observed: 9 h 49 min
